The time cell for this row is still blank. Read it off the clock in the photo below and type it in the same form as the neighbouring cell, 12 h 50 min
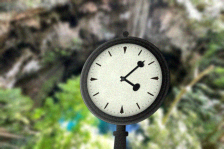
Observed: 4 h 08 min
